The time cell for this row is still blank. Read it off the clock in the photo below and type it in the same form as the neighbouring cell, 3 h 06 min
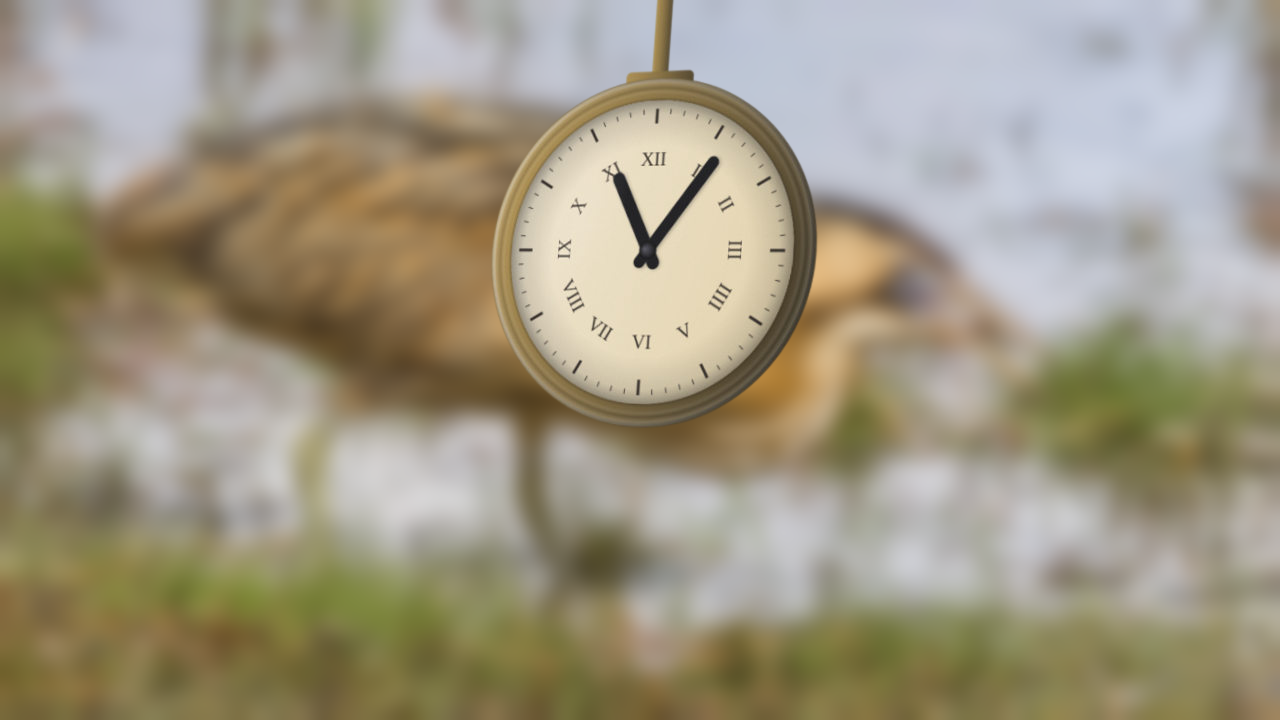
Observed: 11 h 06 min
